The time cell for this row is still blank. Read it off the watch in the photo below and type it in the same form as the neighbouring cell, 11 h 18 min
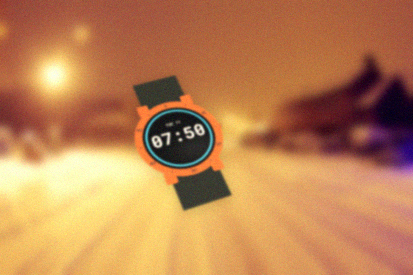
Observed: 7 h 50 min
